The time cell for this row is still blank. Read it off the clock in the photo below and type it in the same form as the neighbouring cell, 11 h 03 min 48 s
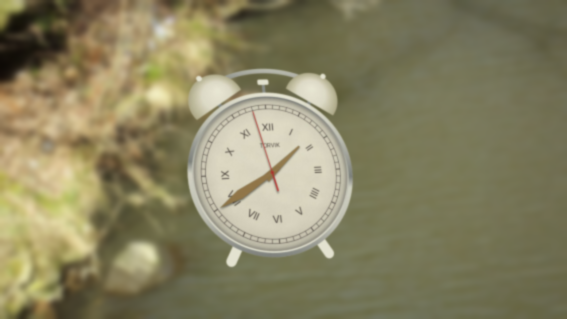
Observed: 1 h 39 min 58 s
